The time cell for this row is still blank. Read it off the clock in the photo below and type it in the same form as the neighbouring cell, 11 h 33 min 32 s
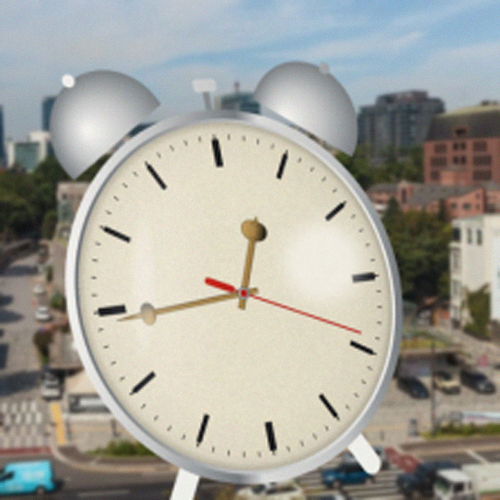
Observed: 12 h 44 min 19 s
